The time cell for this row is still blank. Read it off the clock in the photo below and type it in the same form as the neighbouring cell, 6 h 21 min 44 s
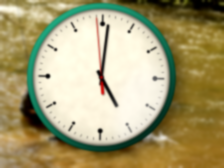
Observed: 5 h 00 min 59 s
